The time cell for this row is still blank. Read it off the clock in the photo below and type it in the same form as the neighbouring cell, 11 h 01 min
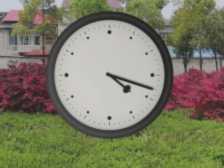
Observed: 4 h 18 min
